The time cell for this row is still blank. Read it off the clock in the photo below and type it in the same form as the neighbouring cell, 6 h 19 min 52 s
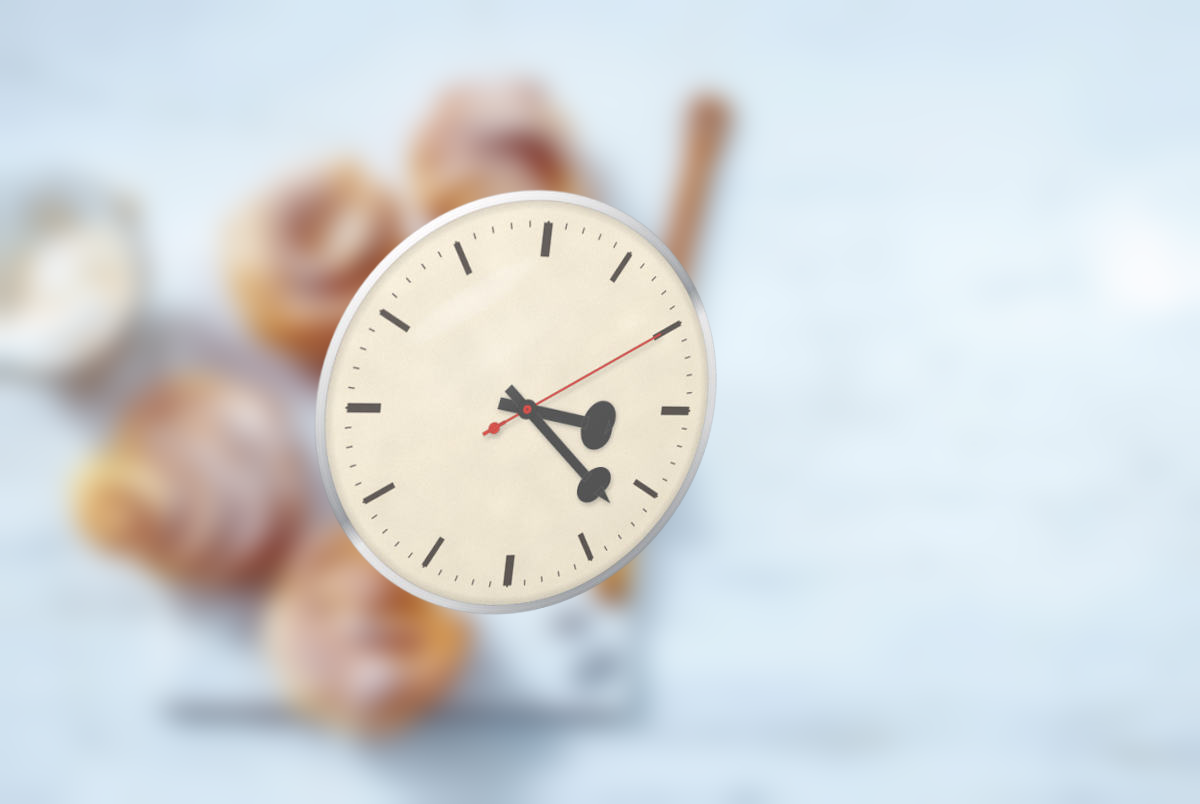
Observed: 3 h 22 min 10 s
